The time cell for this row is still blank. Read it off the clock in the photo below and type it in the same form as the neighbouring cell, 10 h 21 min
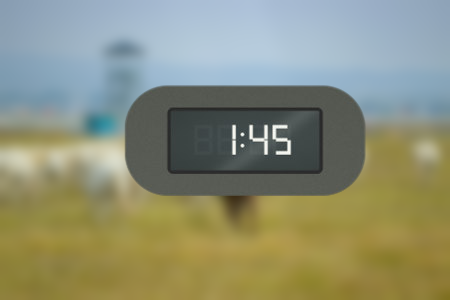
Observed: 1 h 45 min
